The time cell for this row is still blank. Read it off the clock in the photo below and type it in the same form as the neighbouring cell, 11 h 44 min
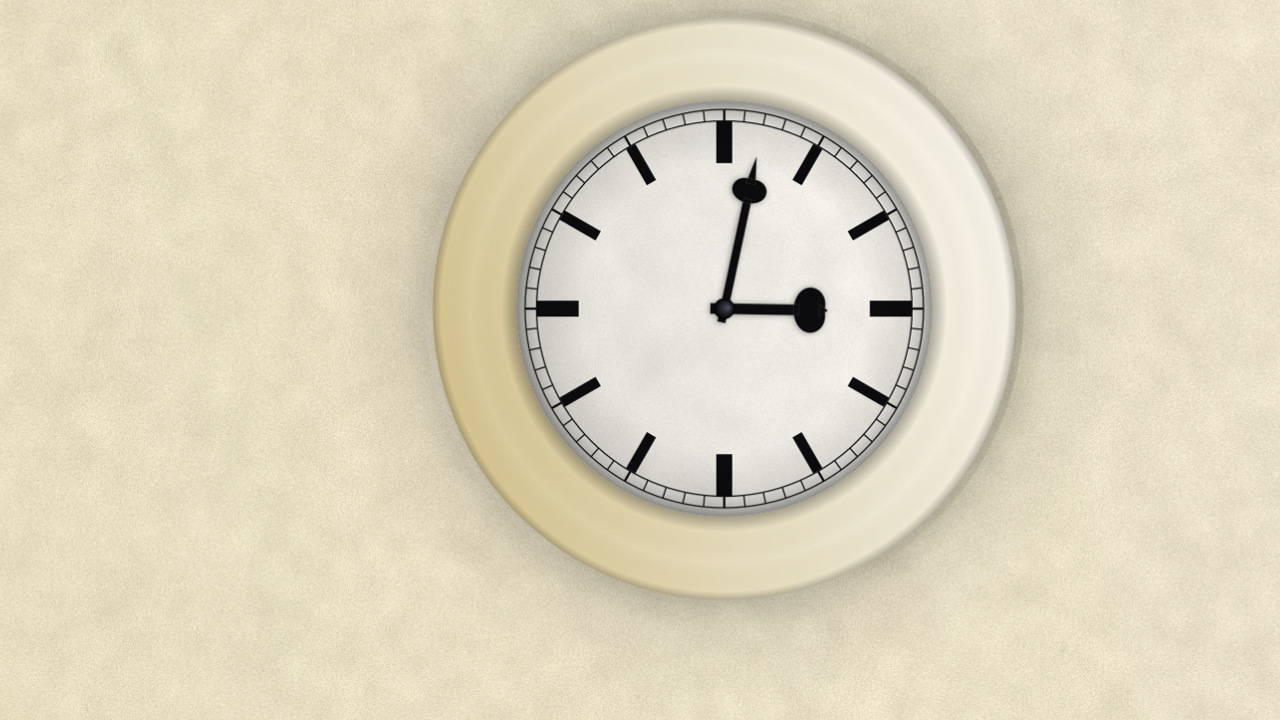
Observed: 3 h 02 min
